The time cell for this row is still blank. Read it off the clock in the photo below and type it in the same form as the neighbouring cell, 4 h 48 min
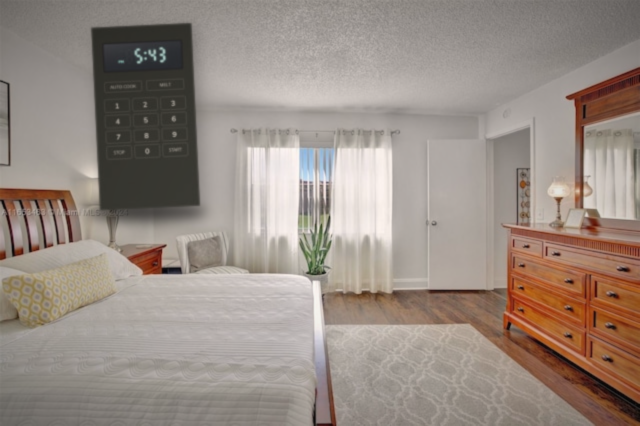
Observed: 5 h 43 min
